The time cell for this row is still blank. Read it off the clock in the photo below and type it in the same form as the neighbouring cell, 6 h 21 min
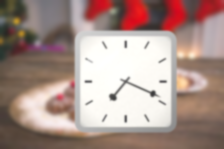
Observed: 7 h 19 min
